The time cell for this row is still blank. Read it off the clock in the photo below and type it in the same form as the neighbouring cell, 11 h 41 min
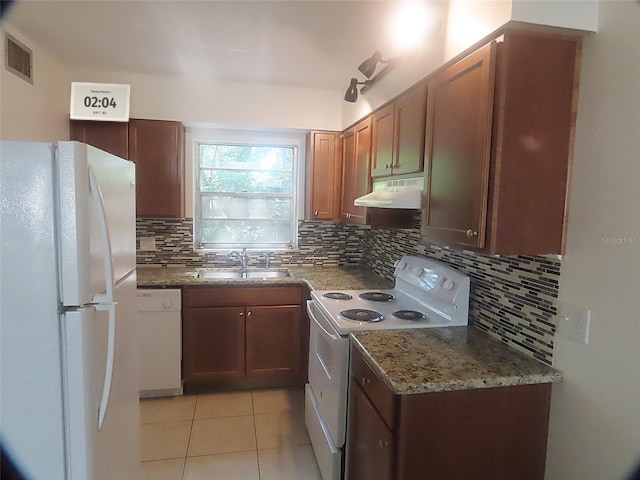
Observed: 2 h 04 min
